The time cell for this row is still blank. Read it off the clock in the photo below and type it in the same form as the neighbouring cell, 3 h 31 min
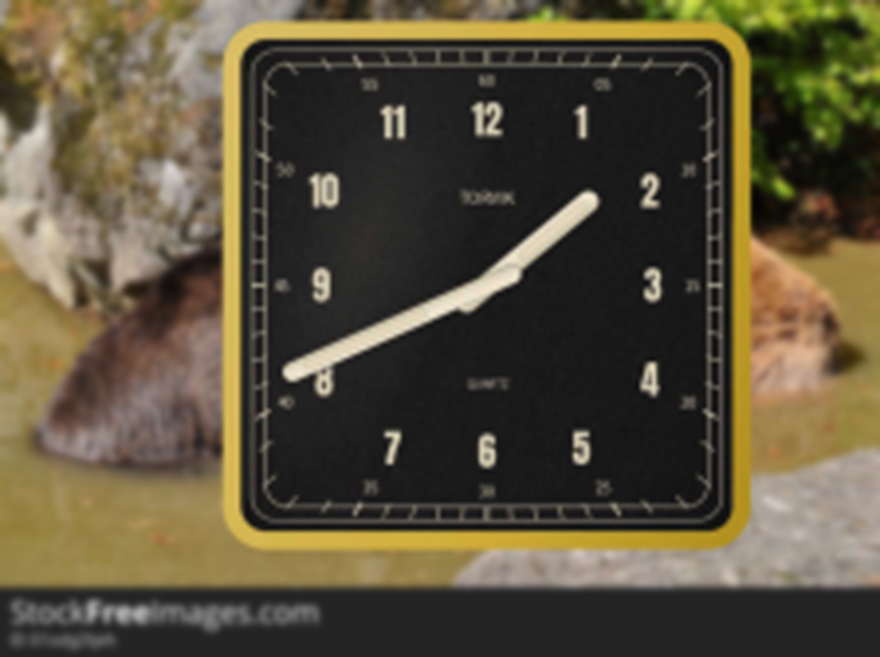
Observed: 1 h 41 min
